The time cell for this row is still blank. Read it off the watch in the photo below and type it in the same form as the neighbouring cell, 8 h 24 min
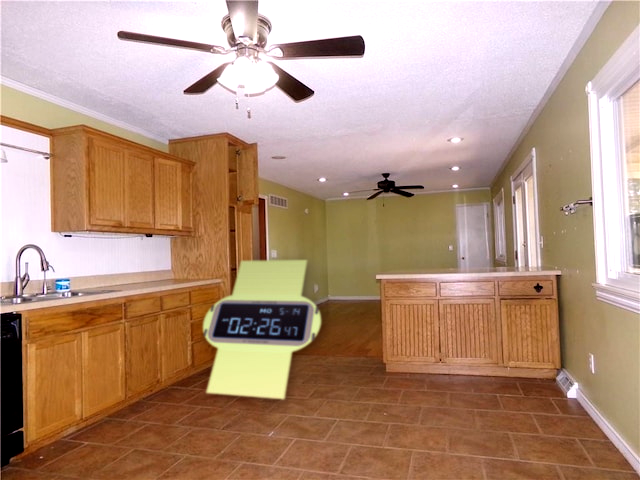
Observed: 2 h 26 min
